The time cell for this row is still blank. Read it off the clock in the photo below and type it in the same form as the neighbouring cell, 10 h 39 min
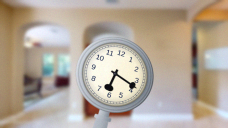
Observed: 6 h 18 min
